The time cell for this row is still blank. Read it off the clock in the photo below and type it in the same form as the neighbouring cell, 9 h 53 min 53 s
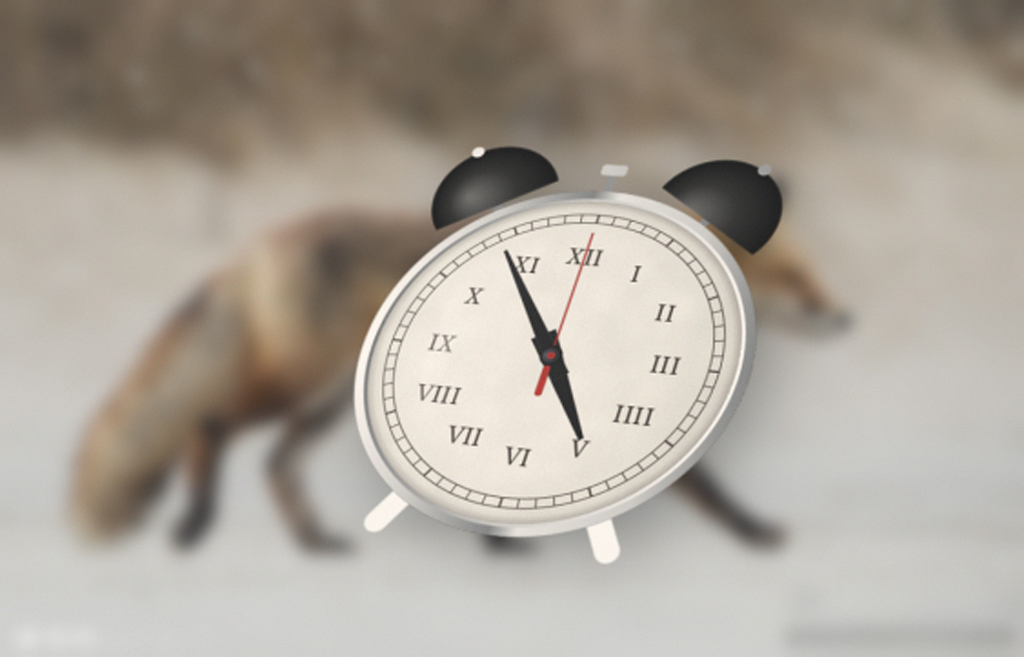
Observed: 4 h 54 min 00 s
